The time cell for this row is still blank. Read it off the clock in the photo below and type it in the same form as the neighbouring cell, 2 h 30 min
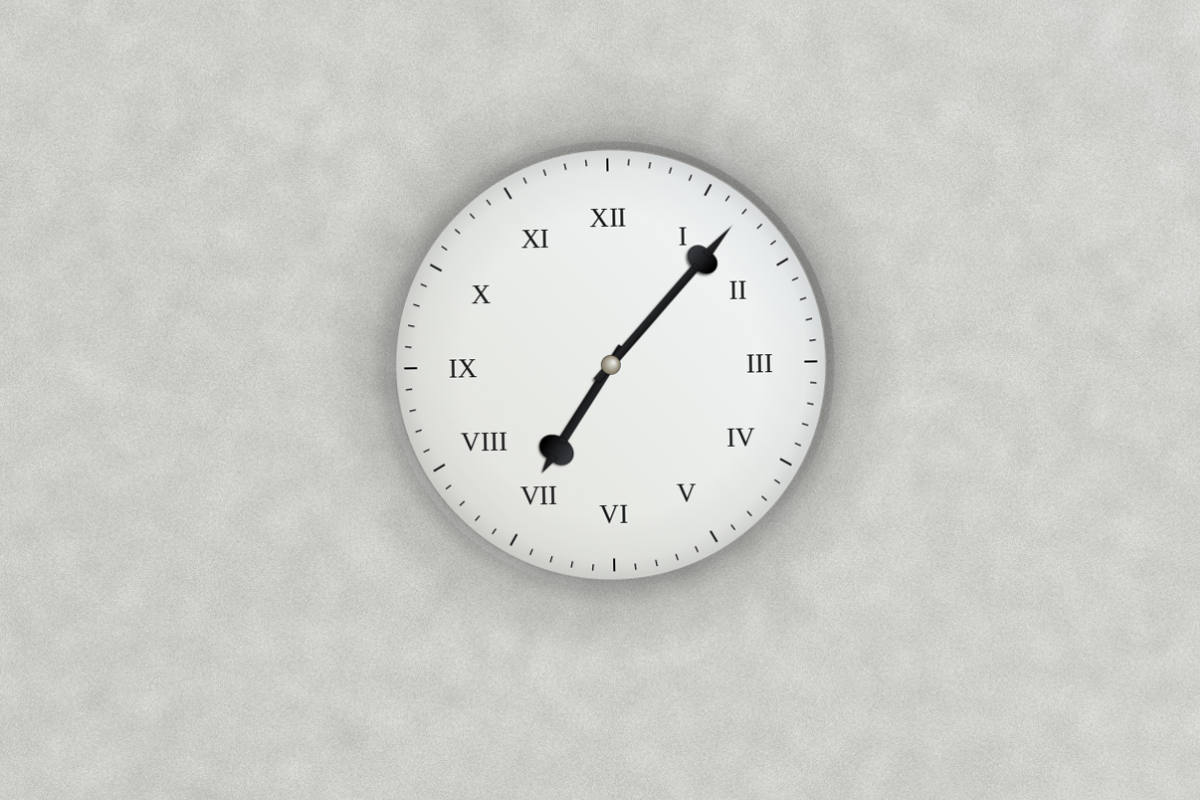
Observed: 7 h 07 min
